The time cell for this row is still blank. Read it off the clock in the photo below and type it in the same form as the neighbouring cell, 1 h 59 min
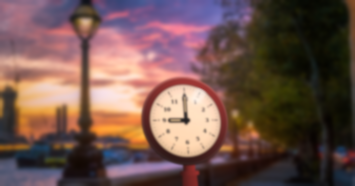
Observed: 9 h 00 min
